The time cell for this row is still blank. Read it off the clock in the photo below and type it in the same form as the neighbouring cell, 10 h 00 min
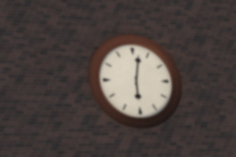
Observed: 6 h 02 min
